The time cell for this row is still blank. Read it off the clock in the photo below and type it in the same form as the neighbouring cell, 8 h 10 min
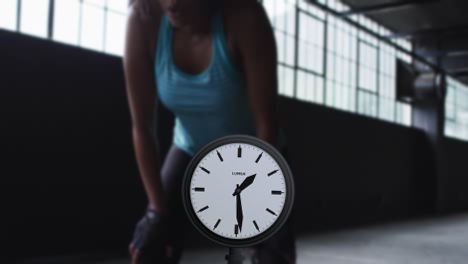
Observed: 1 h 29 min
